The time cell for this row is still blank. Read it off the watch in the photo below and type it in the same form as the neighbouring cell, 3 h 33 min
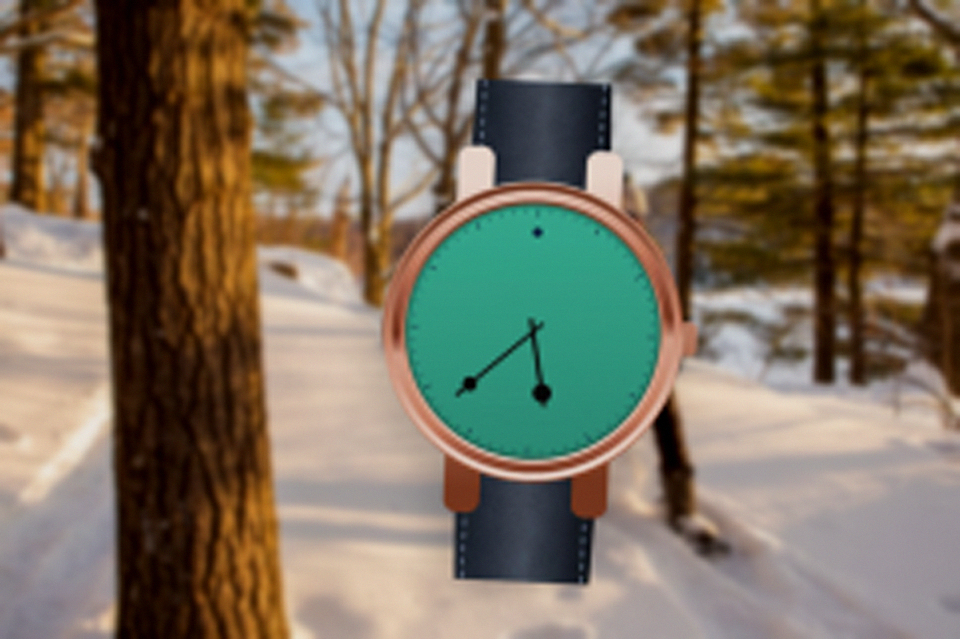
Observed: 5 h 38 min
